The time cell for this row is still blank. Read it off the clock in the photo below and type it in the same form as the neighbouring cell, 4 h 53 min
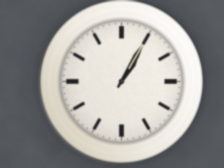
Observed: 1 h 05 min
